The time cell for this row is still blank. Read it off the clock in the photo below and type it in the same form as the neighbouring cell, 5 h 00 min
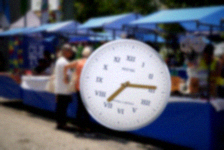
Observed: 7 h 14 min
